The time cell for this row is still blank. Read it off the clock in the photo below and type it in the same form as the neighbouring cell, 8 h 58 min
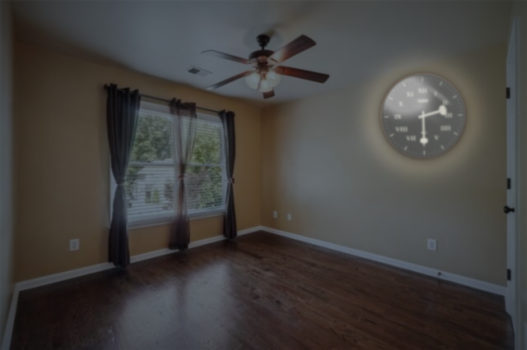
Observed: 2 h 30 min
